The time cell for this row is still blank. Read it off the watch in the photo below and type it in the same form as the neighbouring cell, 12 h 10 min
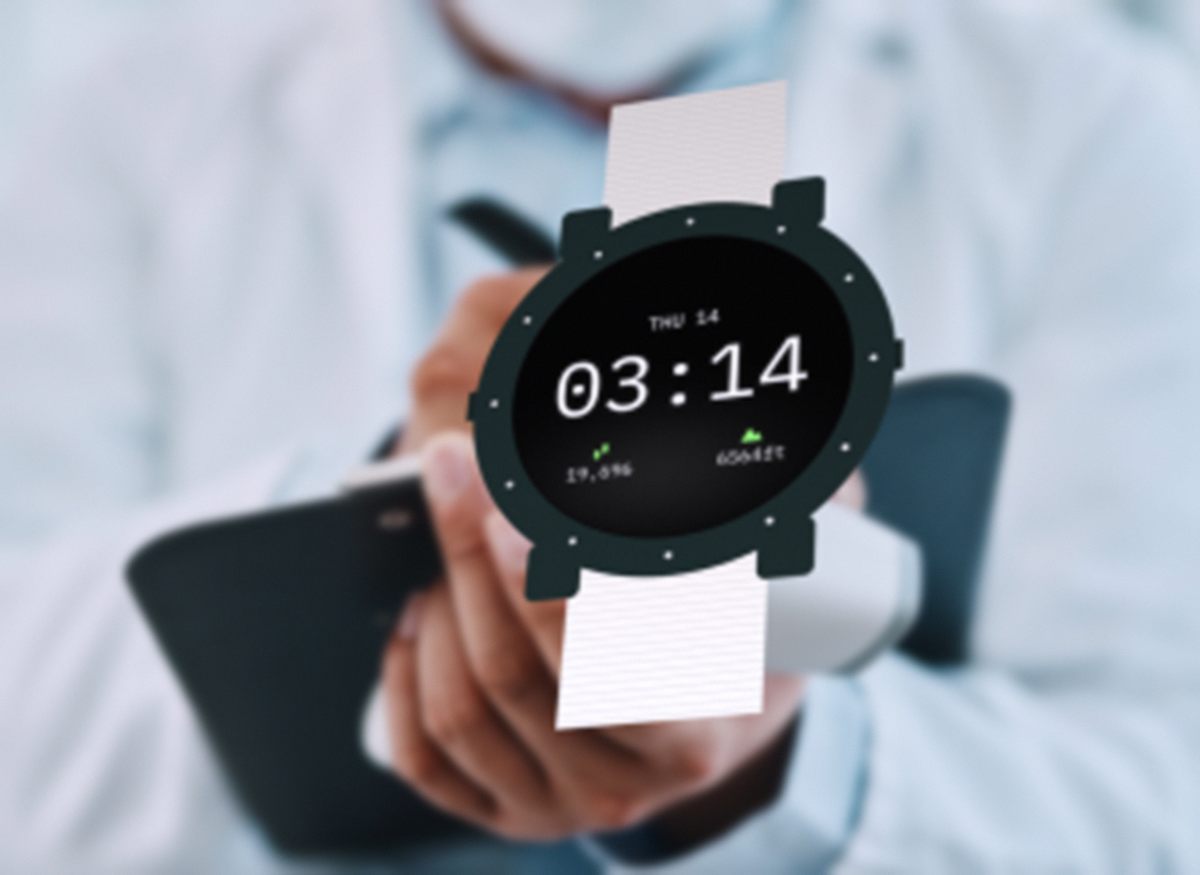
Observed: 3 h 14 min
